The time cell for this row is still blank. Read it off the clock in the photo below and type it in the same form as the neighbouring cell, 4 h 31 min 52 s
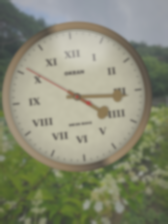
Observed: 4 h 15 min 51 s
